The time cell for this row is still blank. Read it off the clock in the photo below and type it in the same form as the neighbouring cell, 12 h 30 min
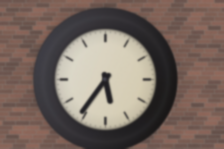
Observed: 5 h 36 min
